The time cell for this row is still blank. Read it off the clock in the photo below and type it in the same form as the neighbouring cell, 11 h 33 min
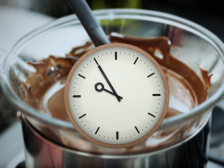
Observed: 9 h 55 min
